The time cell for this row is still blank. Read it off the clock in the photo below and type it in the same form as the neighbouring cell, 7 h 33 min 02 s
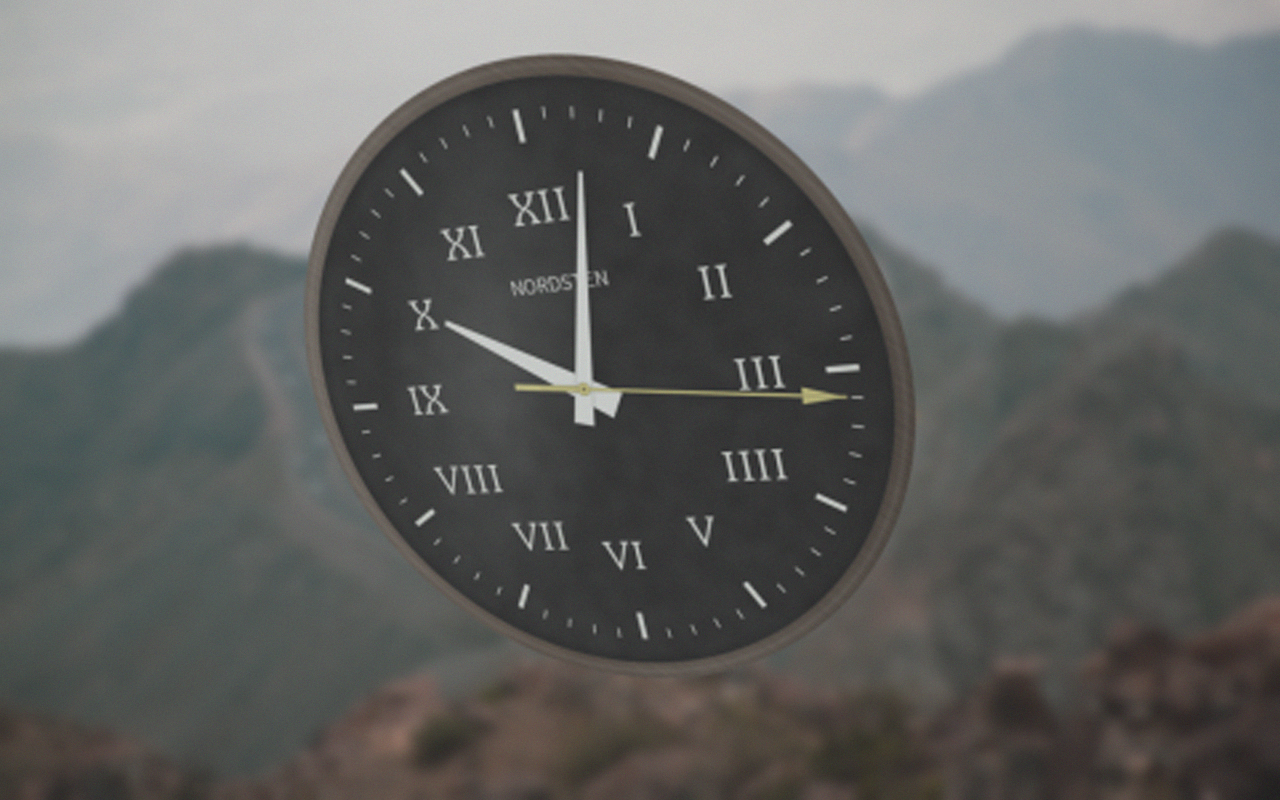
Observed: 10 h 02 min 16 s
